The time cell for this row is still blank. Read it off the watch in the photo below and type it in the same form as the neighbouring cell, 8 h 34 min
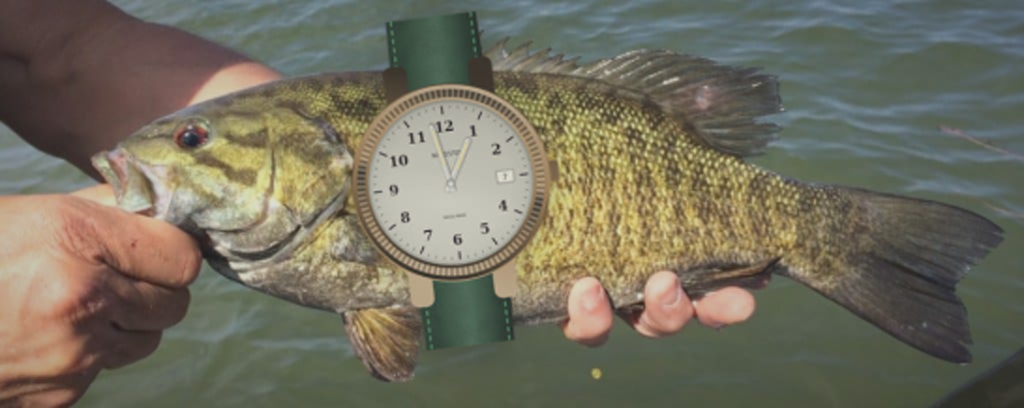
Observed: 12 h 58 min
